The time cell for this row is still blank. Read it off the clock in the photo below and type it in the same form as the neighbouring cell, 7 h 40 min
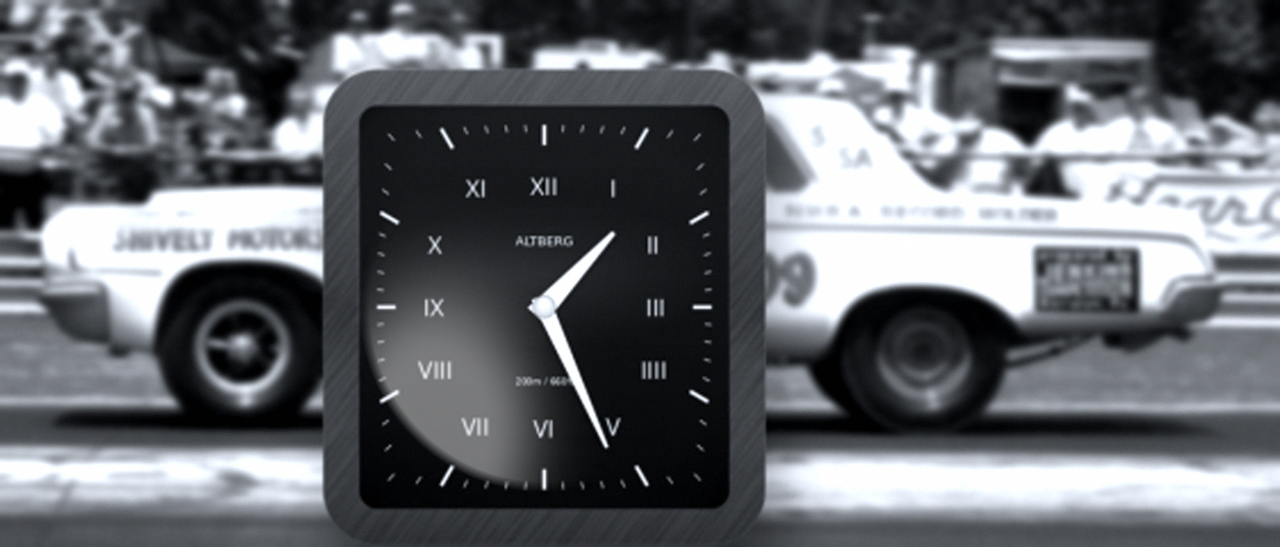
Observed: 1 h 26 min
